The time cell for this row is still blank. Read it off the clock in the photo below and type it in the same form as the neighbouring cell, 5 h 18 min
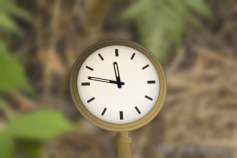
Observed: 11 h 47 min
